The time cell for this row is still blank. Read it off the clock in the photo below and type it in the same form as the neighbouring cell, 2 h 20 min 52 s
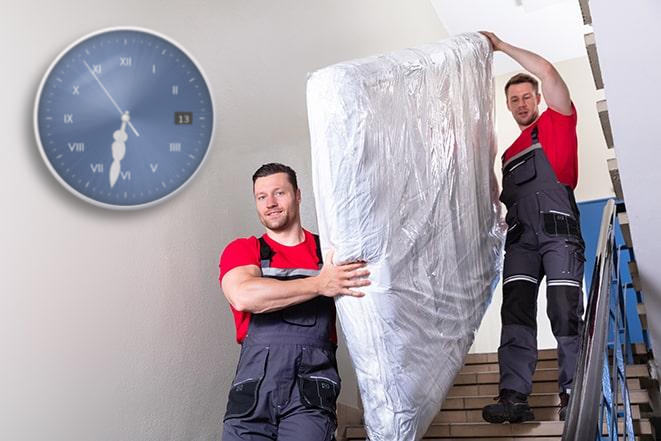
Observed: 6 h 31 min 54 s
